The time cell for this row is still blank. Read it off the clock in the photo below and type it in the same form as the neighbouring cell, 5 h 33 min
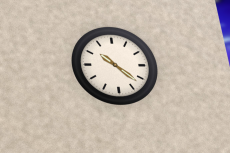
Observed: 10 h 22 min
